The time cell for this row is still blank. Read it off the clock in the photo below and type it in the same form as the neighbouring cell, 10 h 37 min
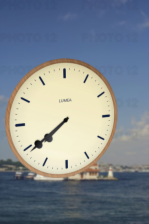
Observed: 7 h 39 min
